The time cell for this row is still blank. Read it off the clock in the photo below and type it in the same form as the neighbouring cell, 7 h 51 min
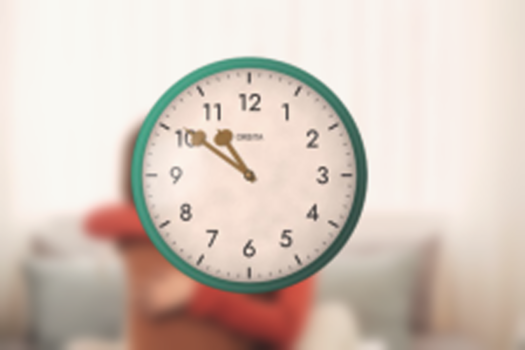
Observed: 10 h 51 min
